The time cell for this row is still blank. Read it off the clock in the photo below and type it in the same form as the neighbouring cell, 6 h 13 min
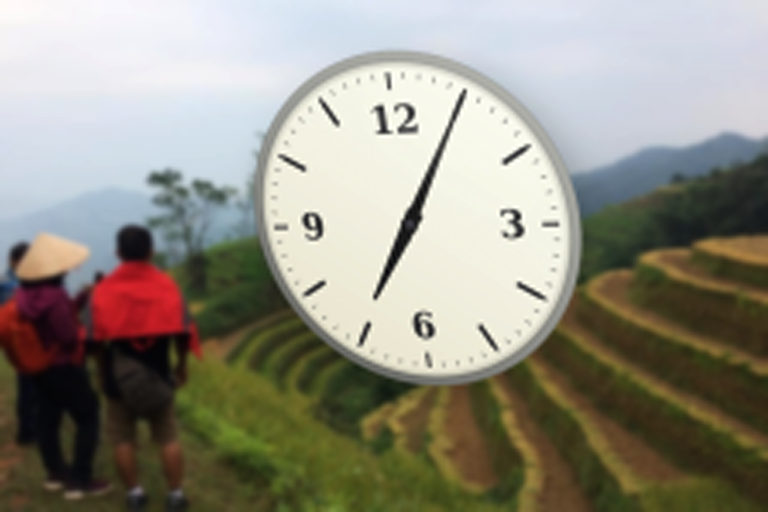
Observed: 7 h 05 min
